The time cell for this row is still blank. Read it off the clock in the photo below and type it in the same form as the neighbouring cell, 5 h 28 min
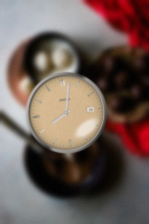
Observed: 8 h 02 min
